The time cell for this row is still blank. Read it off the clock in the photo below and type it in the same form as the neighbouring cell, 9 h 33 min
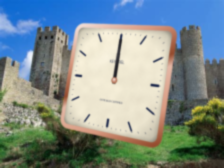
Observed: 12 h 00 min
